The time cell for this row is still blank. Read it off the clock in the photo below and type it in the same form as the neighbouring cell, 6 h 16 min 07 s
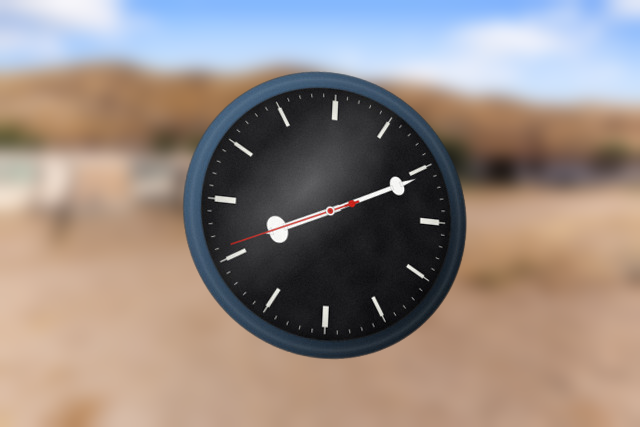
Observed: 8 h 10 min 41 s
